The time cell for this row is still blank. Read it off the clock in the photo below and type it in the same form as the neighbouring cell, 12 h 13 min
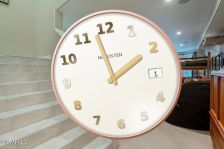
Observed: 1 h 58 min
